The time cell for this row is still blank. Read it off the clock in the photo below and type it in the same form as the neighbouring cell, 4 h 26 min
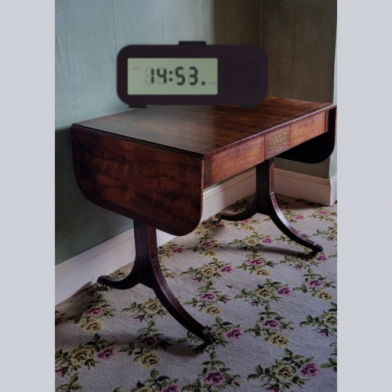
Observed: 14 h 53 min
